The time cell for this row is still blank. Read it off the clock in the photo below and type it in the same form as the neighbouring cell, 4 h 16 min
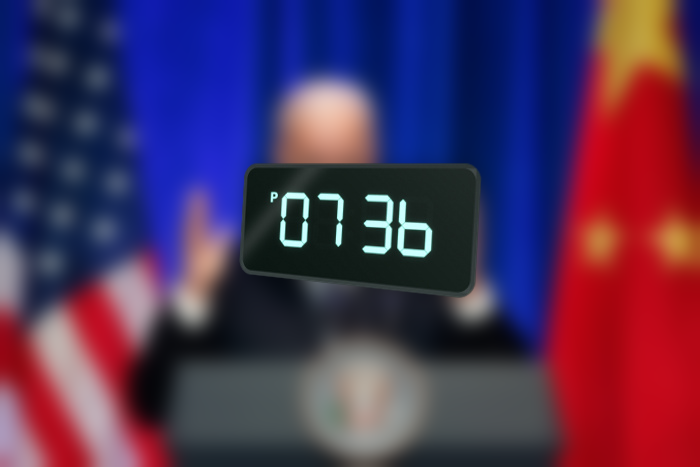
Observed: 7 h 36 min
